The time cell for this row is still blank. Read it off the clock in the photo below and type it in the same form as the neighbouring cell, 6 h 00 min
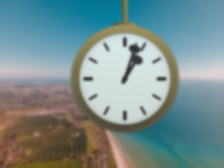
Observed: 1 h 03 min
